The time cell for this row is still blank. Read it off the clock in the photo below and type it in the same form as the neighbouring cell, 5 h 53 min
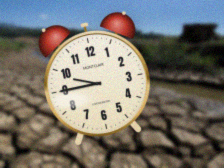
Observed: 9 h 45 min
